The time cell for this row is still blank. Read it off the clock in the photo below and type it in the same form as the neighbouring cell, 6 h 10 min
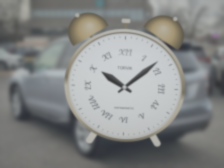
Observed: 10 h 08 min
